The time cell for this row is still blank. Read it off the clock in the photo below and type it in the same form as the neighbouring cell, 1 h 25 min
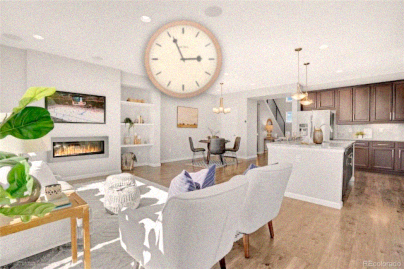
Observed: 2 h 56 min
